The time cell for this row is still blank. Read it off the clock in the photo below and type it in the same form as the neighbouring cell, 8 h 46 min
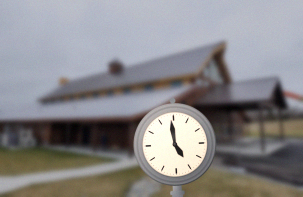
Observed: 4 h 59 min
